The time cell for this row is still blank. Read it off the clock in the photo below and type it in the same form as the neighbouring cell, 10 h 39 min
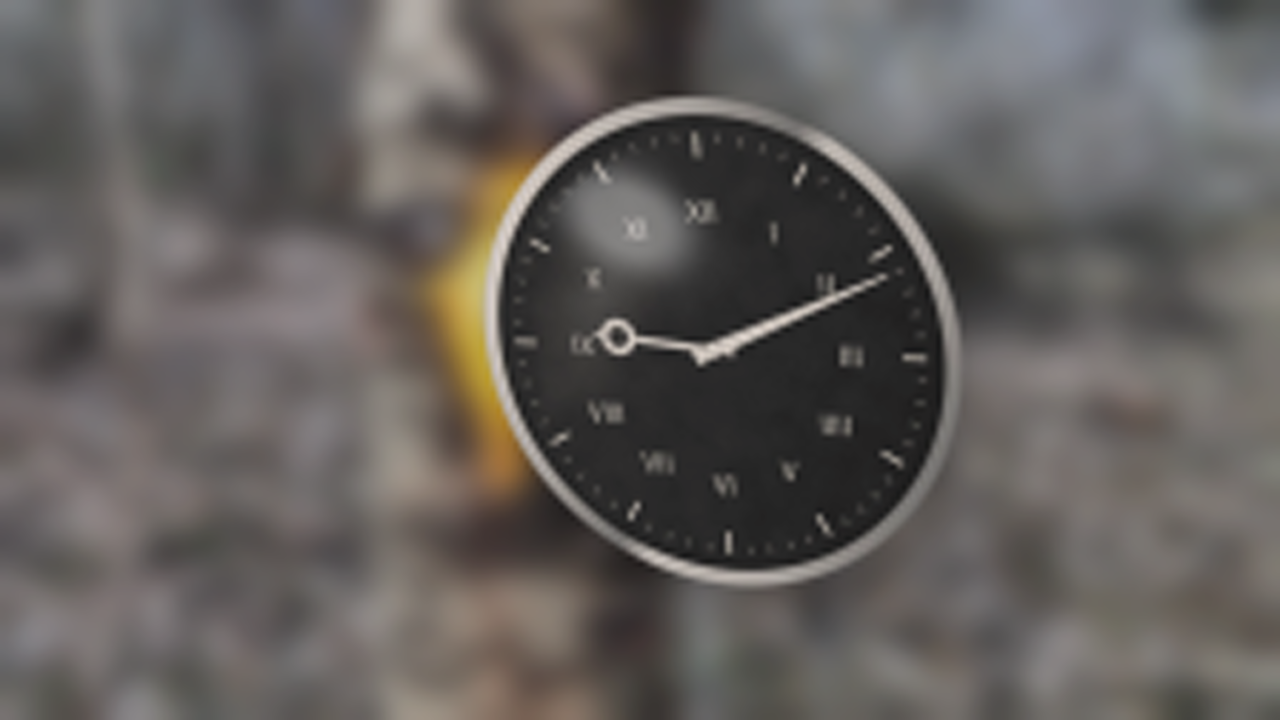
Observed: 9 h 11 min
